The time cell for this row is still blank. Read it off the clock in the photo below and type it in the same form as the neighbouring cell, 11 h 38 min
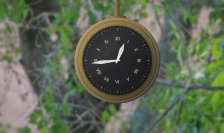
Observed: 12 h 44 min
